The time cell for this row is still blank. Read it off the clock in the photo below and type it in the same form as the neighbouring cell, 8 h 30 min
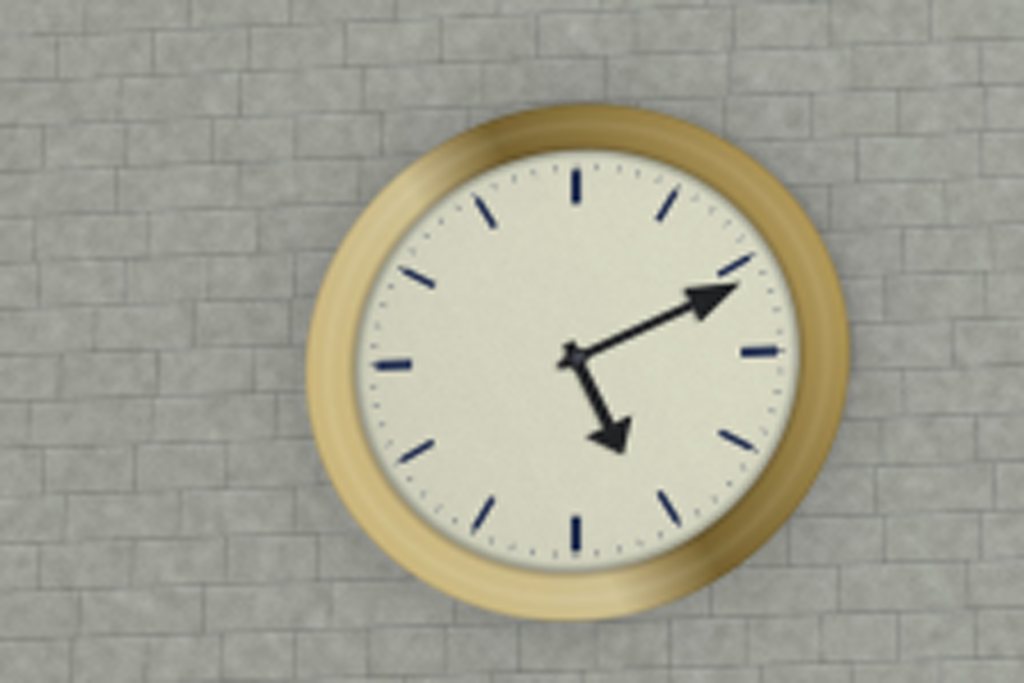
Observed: 5 h 11 min
